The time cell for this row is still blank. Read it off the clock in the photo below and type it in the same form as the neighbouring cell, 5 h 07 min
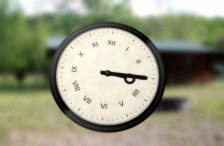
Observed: 3 h 15 min
